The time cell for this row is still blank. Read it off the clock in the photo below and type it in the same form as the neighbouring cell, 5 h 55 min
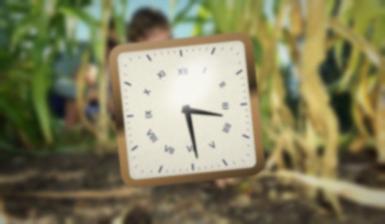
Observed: 3 h 29 min
